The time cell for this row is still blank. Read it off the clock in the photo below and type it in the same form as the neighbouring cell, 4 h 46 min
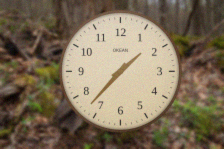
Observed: 1 h 37 min
